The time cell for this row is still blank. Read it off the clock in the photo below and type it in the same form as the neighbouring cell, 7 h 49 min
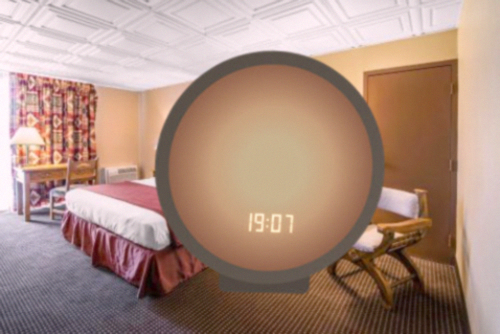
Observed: 19 h 07 min
